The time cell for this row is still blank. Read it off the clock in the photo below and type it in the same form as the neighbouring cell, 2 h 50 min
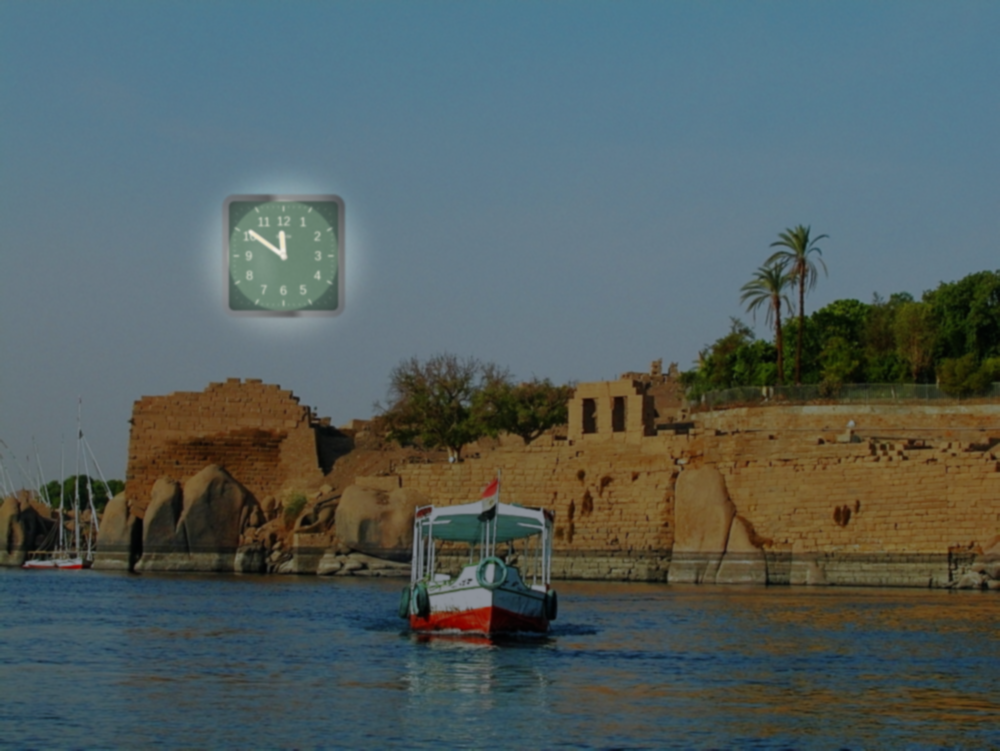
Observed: 11 h 51 min
